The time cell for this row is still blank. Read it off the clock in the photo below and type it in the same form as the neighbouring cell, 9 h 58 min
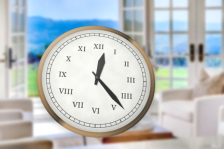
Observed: 12 h 23 min
